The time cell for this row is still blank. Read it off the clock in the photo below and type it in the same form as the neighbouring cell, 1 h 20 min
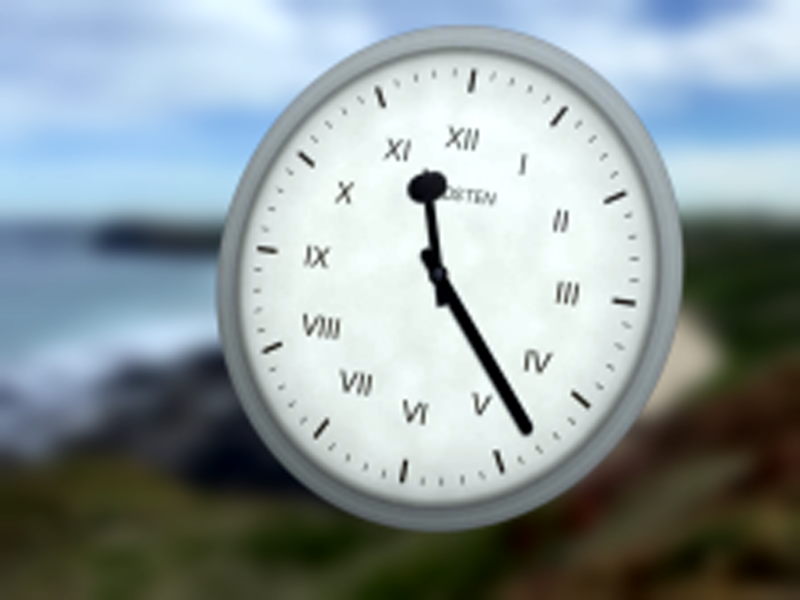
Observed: 11 h 23 min
